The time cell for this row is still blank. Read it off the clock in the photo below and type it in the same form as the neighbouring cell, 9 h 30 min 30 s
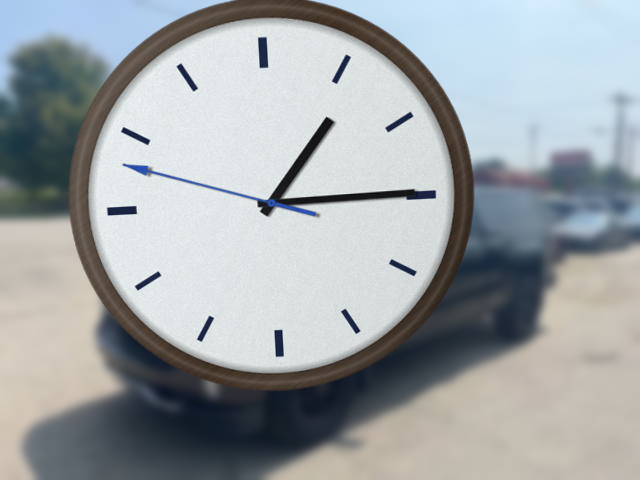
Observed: 1 h 14 min 48 s
